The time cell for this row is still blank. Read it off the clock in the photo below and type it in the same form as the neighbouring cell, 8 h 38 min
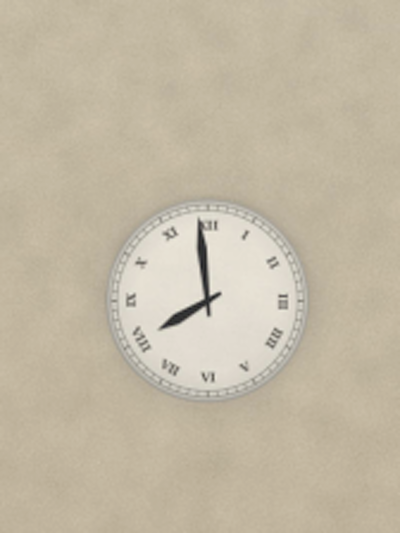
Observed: 7 h 59 min
